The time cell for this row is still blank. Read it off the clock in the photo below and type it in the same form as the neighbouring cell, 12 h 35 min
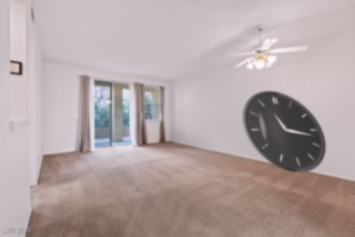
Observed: 11 h 17 min
